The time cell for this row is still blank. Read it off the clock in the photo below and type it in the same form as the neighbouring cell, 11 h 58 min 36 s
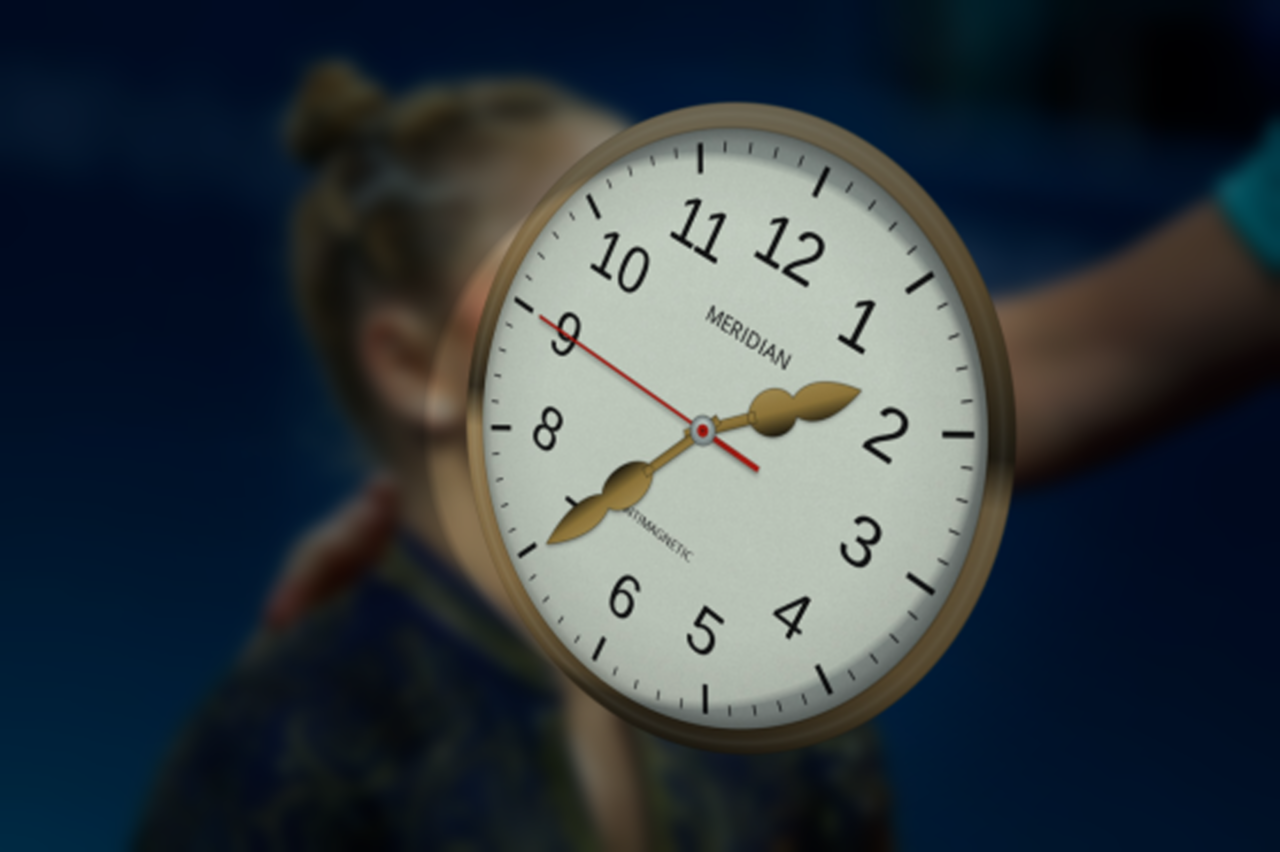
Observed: 1 h 34 min 45 s
